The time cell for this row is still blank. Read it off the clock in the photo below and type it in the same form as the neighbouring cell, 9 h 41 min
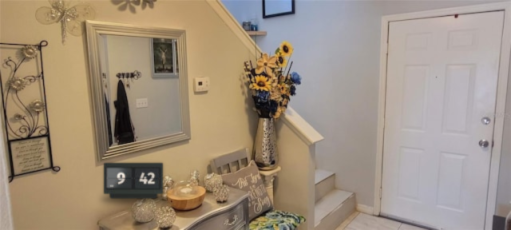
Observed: 9 h 42 min
